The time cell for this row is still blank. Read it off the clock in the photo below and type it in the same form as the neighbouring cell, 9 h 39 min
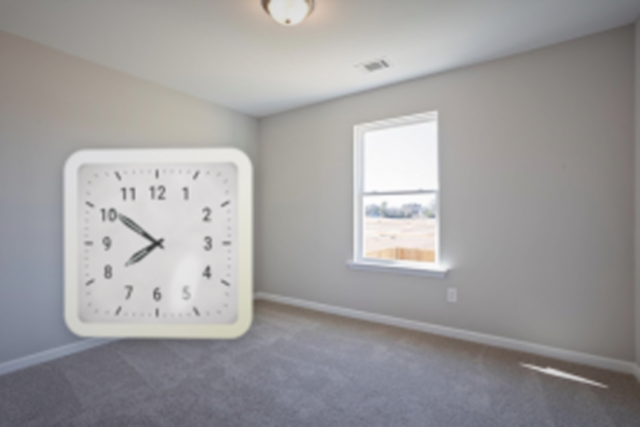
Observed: 7 h 51 min
